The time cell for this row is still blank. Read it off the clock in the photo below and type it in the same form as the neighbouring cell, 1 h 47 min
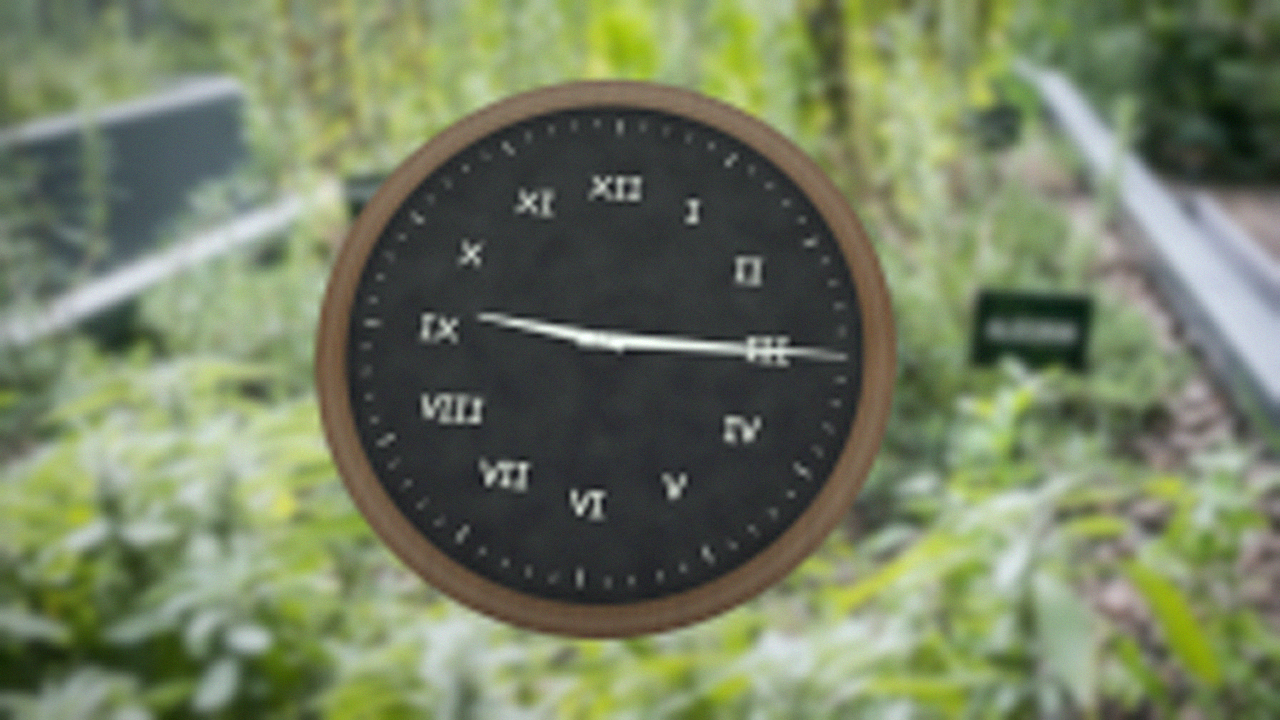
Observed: 9 h 15 min
